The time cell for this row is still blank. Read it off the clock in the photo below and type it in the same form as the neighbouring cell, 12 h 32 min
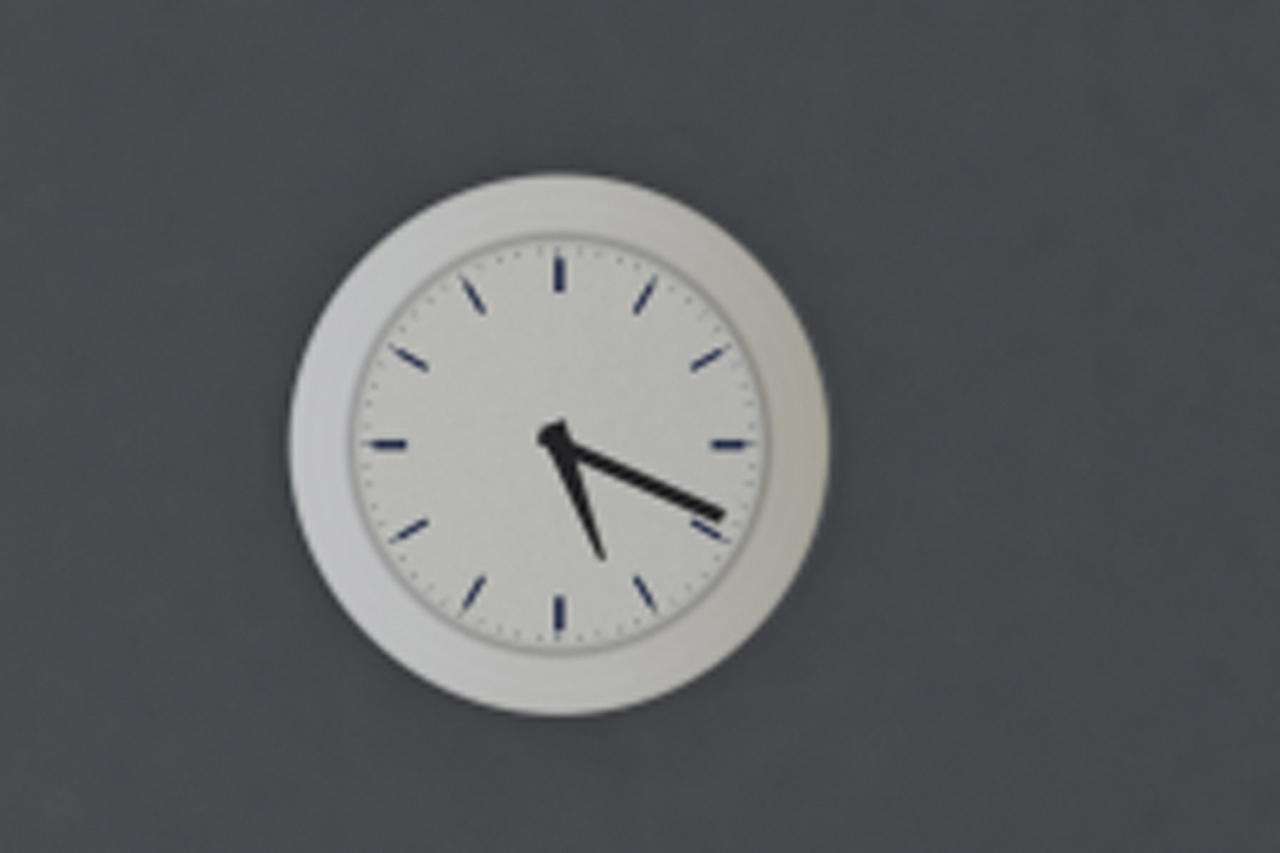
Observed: 5 h 19 min
